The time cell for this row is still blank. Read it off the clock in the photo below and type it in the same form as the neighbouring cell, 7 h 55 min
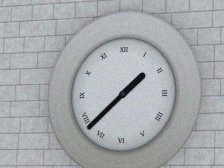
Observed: 1 h 38 min
